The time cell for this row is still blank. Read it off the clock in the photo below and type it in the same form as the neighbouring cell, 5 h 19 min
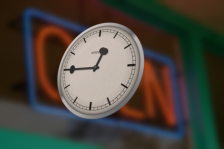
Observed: 12 h 45 min
